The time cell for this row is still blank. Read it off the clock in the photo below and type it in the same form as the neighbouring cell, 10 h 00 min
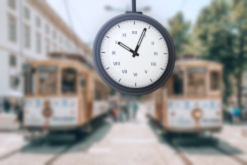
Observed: 10 h 04 min
